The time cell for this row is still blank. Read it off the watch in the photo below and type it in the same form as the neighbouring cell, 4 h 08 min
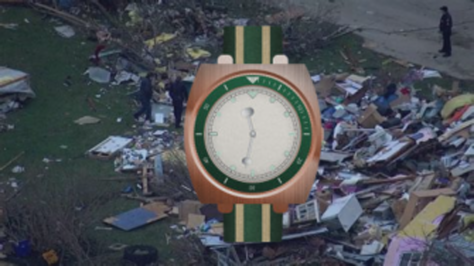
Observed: 11 h 32 min
